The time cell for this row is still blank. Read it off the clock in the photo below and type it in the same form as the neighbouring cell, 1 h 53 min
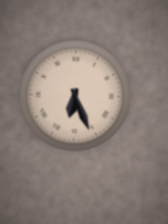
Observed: 6 h 26 min
